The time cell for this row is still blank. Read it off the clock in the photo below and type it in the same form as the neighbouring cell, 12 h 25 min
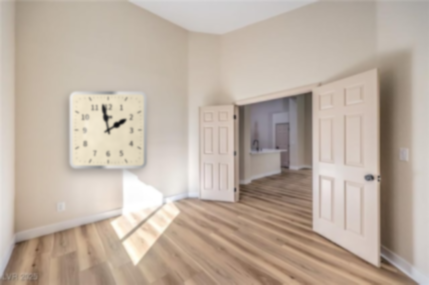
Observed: 1 h 58 min
